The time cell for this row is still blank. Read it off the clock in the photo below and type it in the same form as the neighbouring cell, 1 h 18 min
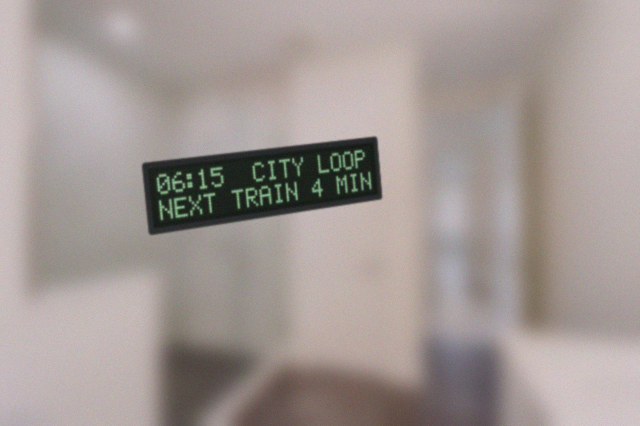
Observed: 6 h 15 min
